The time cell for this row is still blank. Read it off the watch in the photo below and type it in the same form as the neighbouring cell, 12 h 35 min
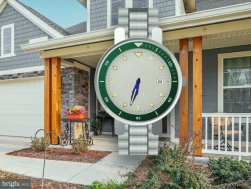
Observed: 6 h 33 min
